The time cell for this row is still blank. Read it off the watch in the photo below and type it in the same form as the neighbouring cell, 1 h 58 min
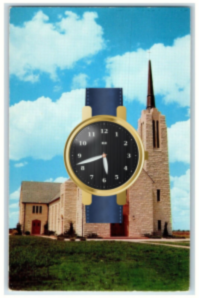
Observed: 5 h 42 min
